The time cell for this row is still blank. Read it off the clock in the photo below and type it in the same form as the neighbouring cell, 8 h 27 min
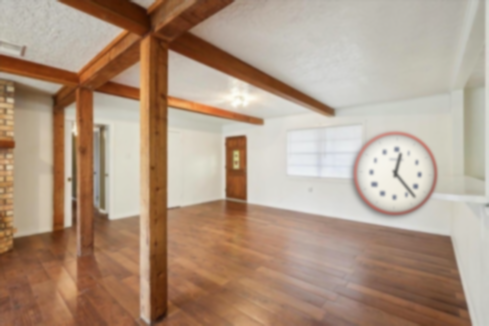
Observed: 12 h 23 min
